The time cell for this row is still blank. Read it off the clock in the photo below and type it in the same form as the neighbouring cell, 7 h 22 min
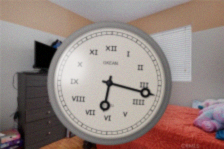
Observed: 6 h 17 min
